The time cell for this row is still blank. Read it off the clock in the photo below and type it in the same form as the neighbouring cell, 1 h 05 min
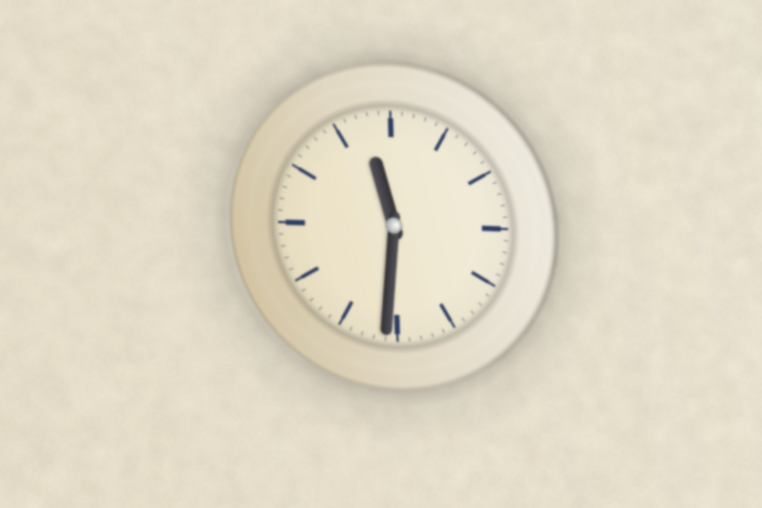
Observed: 11 h 31 min
